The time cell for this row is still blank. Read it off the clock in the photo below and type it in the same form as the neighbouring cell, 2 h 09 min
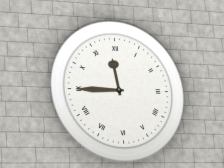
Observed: 11 h 45 min
